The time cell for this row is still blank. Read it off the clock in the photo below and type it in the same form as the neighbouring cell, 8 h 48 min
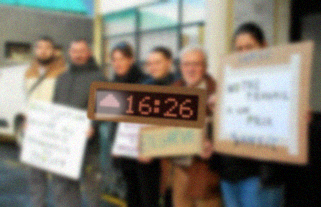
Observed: 16 h 26 min
